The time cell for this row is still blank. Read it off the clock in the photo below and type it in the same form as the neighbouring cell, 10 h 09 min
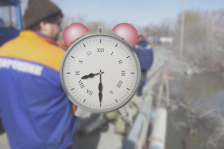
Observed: 8 h 30 min
